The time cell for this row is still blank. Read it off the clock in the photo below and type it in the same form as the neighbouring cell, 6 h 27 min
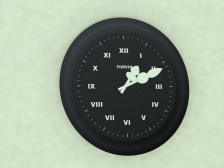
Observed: 1 h 11 min
